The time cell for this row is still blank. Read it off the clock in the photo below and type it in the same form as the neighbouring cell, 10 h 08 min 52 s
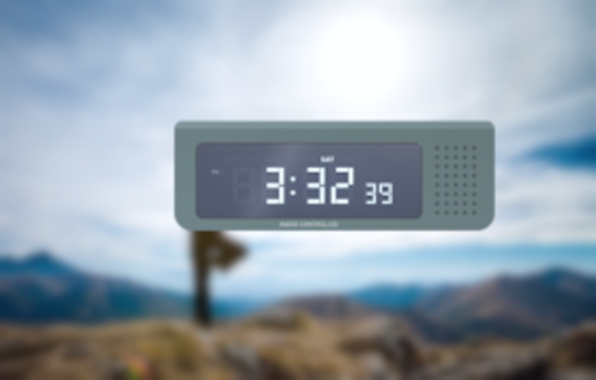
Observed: 3 h 32 min 39 s
